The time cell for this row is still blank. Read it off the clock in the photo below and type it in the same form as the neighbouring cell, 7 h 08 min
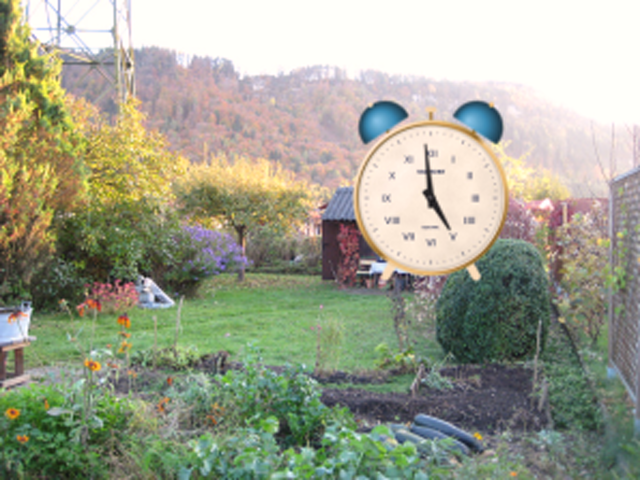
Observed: 4 h 59 min
